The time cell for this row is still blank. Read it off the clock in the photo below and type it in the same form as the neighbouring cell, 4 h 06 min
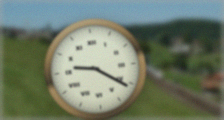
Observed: 9 h 21 min
